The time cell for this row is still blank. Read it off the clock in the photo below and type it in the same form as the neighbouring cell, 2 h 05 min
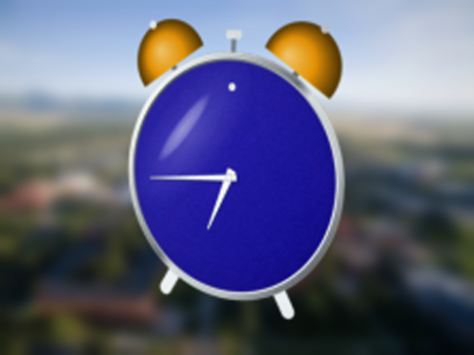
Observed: 6 h 44 min
